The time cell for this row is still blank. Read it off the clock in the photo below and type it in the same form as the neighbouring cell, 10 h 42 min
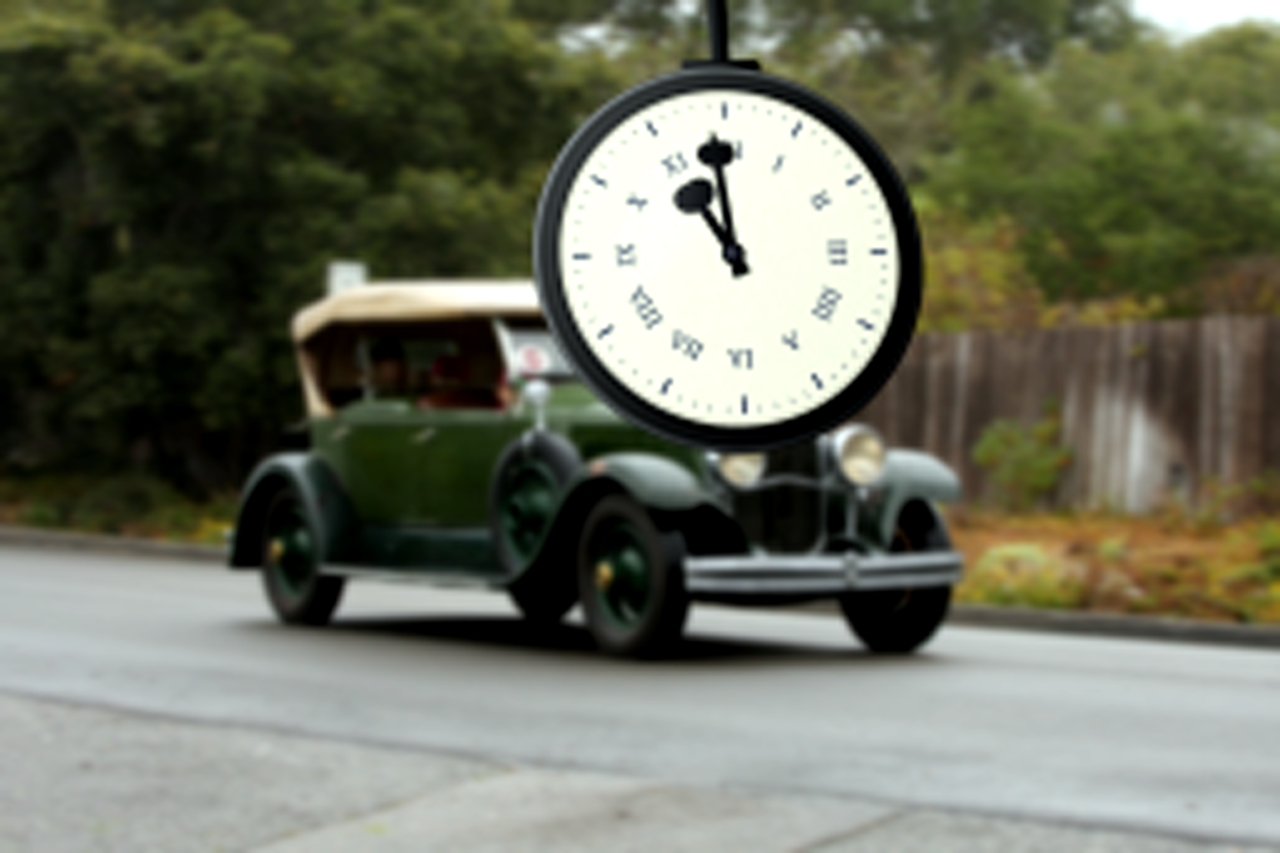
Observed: 10 h 59 min
